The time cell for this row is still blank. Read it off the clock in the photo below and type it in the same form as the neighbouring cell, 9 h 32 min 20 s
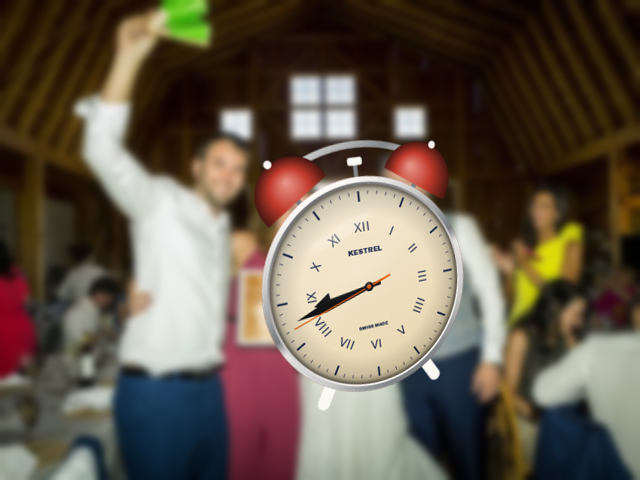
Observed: 8 h 42 min 42 s
